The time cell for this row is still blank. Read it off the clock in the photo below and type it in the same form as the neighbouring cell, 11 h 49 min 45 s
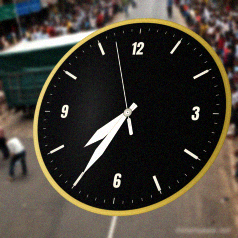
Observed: 7 h 34 min 57 s
